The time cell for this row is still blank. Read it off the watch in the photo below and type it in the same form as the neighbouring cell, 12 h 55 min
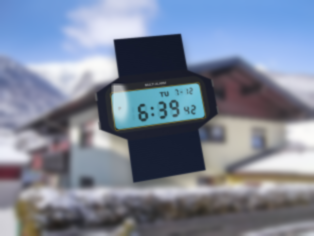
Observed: 6 h 39 min
